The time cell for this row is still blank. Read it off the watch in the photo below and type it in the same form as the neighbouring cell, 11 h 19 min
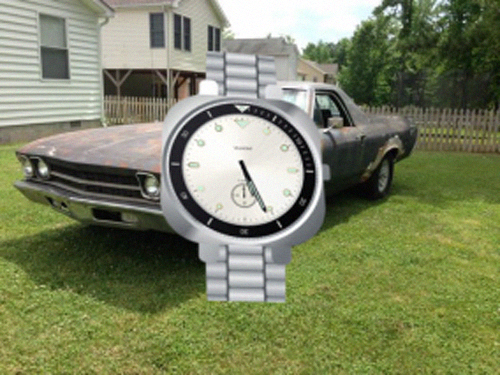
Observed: 5 h 26 min
